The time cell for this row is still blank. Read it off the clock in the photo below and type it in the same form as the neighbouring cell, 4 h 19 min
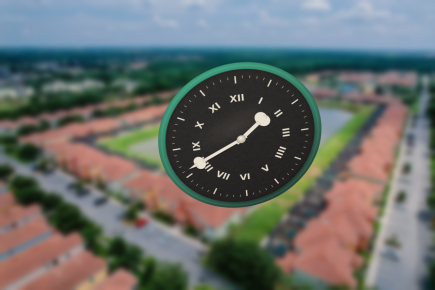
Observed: 1 h 41 min
